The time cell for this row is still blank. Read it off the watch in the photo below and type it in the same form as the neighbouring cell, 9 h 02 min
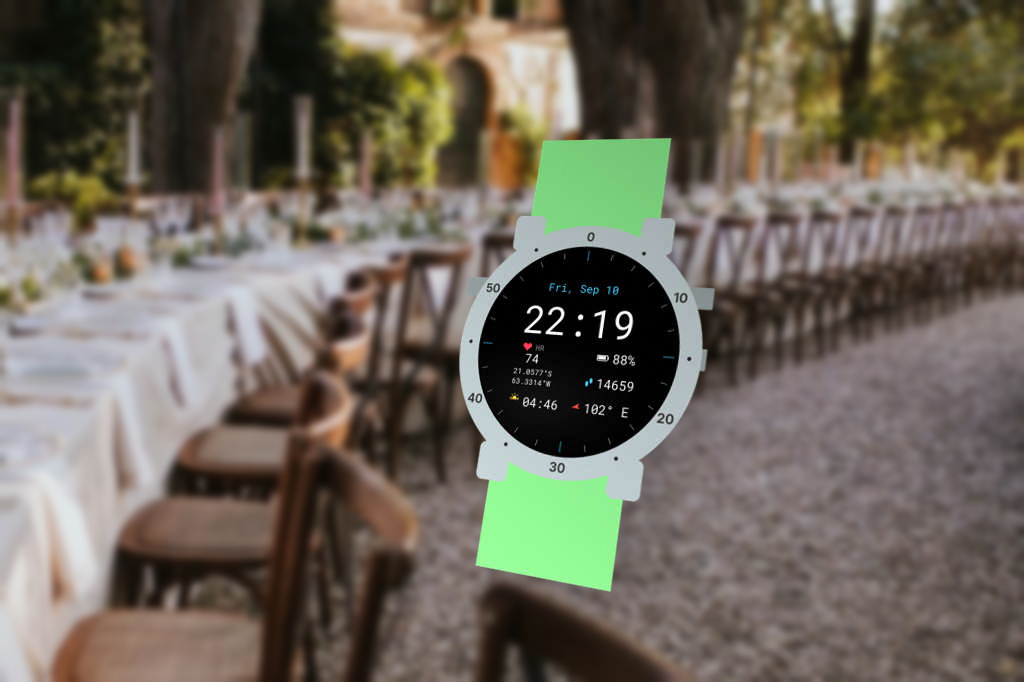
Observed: 22 h 19 min
